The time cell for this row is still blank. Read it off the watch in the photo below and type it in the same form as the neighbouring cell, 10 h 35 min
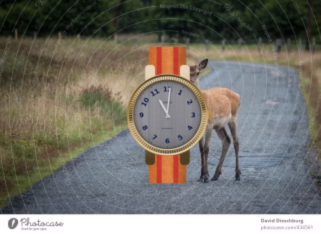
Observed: 11 h 01 min
